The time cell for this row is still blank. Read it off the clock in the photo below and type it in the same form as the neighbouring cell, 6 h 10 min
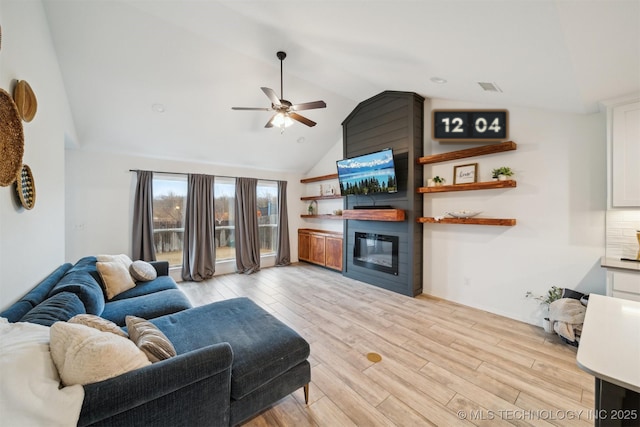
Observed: 12 h 04 min
